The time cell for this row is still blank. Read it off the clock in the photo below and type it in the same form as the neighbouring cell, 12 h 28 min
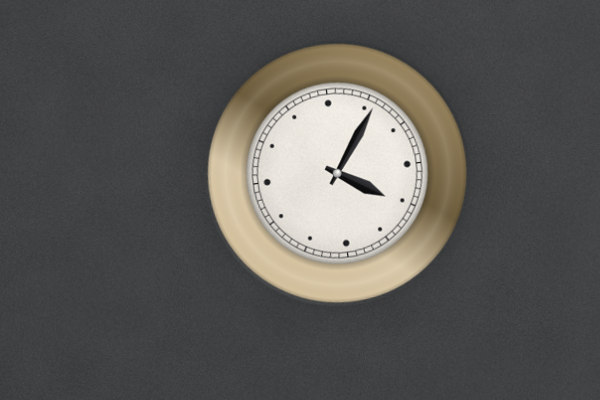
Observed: 4 h 06 min
